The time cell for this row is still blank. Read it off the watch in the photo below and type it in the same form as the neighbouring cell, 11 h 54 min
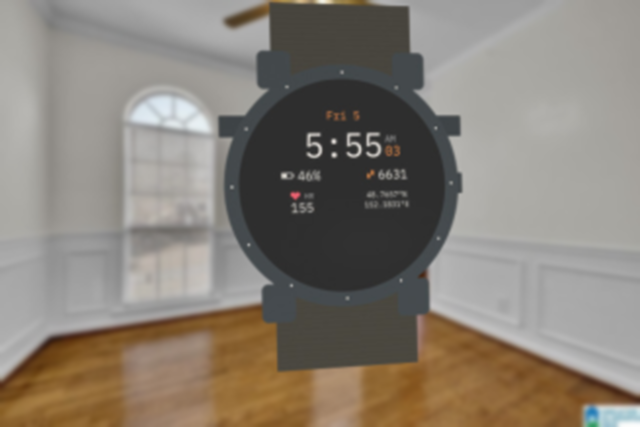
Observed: 5 h 55 min
